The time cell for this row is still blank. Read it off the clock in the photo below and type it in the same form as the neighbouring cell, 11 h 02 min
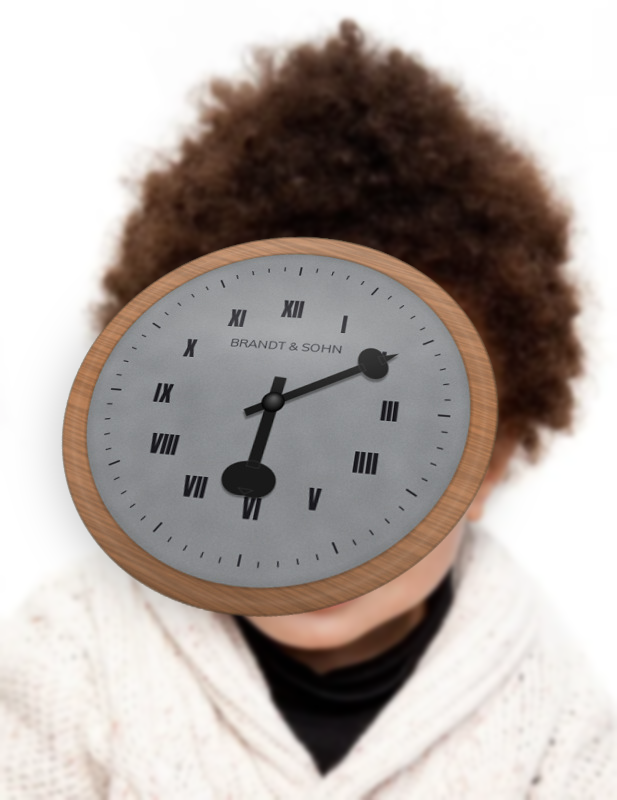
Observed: 6 h 10 min
